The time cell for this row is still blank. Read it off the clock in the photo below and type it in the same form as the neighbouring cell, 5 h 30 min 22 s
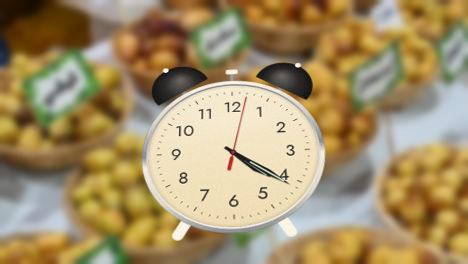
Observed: 4 h 21 min 02 s
